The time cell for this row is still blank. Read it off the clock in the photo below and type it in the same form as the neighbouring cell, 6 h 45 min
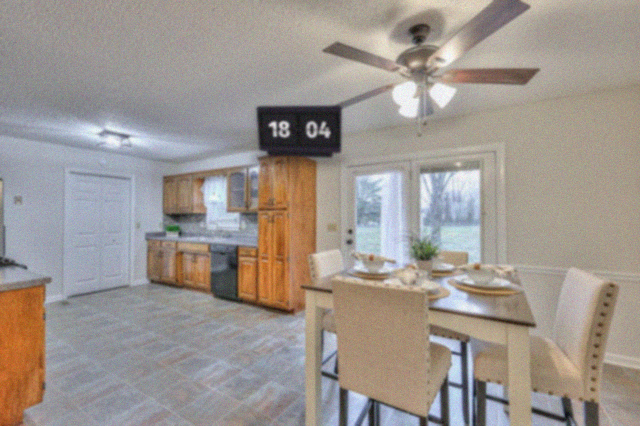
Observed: 18 h 04 min
